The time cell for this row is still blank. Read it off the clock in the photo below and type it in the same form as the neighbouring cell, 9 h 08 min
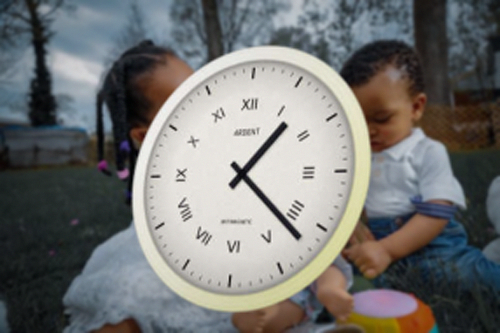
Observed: 1 h 22 min
